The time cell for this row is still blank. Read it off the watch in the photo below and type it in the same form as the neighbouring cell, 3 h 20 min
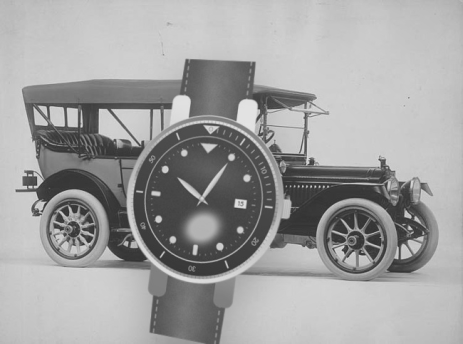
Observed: 10 h 05 min
